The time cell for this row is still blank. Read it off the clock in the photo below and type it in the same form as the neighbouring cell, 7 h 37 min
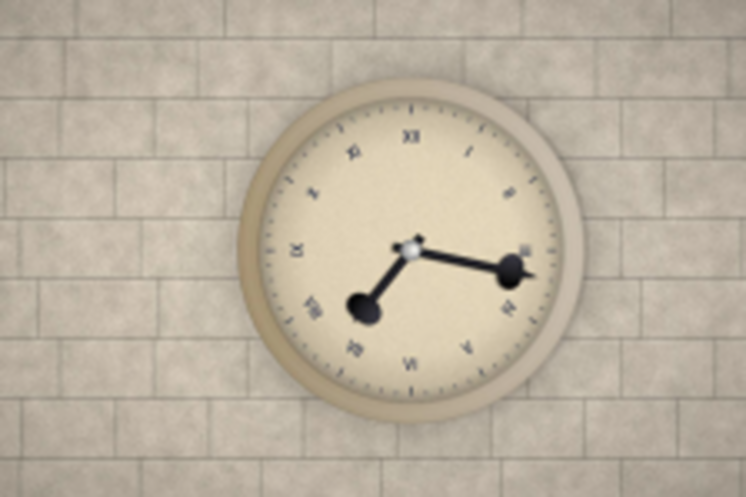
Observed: 7 h 17 min
